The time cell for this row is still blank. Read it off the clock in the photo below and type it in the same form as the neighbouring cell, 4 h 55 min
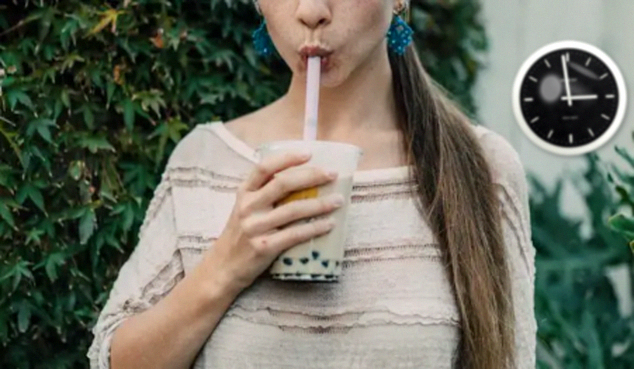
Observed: 2 h 59 min
